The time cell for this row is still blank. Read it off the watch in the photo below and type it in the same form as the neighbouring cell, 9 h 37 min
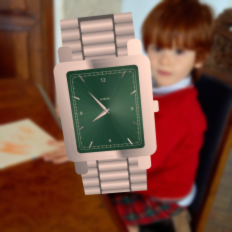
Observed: 7 h 54 min
